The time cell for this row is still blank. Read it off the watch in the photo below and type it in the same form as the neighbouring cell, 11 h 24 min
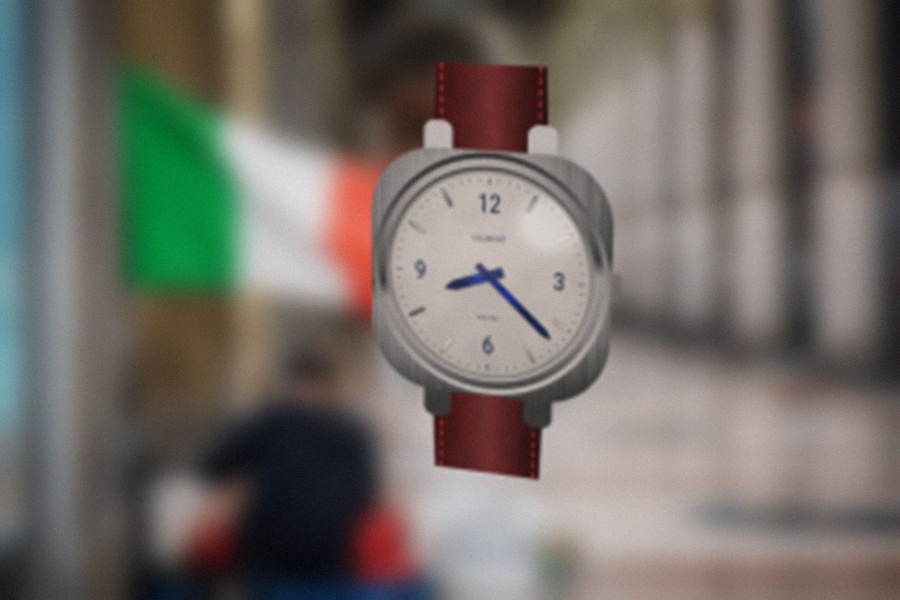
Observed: 8 h 22 min
